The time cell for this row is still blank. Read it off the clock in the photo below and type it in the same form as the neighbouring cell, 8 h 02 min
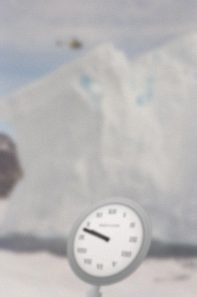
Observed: 9 h 48 min
